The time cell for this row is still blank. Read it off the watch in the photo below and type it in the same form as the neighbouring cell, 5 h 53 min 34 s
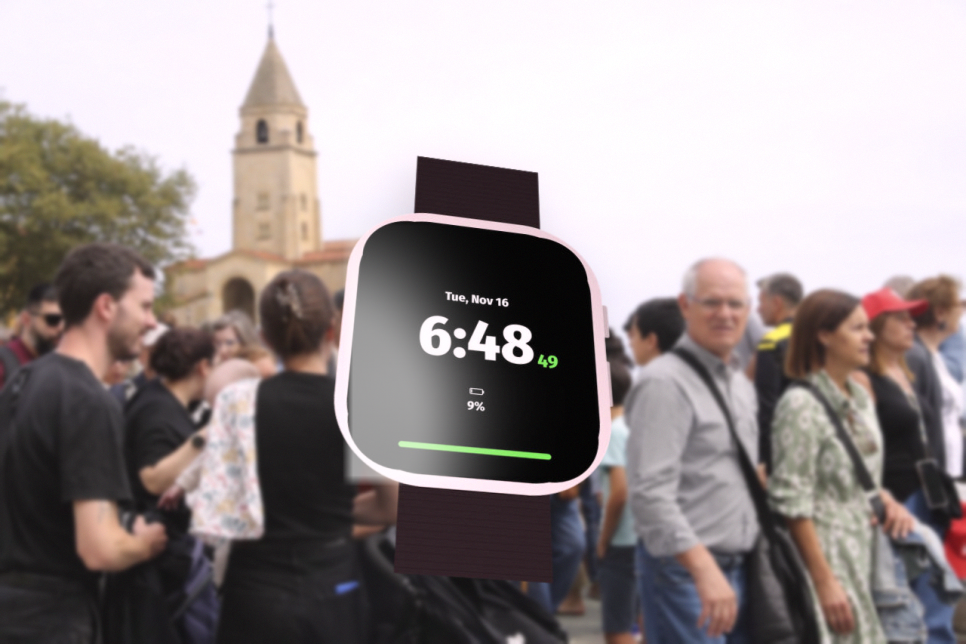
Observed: 6 h 48 min 49 s
